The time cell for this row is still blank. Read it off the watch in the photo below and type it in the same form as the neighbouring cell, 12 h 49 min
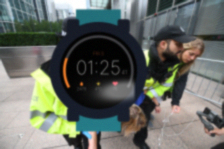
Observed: 1 h 25 min
